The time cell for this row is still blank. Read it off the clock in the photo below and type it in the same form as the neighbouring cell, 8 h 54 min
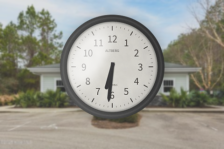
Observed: 6 h 31 min
